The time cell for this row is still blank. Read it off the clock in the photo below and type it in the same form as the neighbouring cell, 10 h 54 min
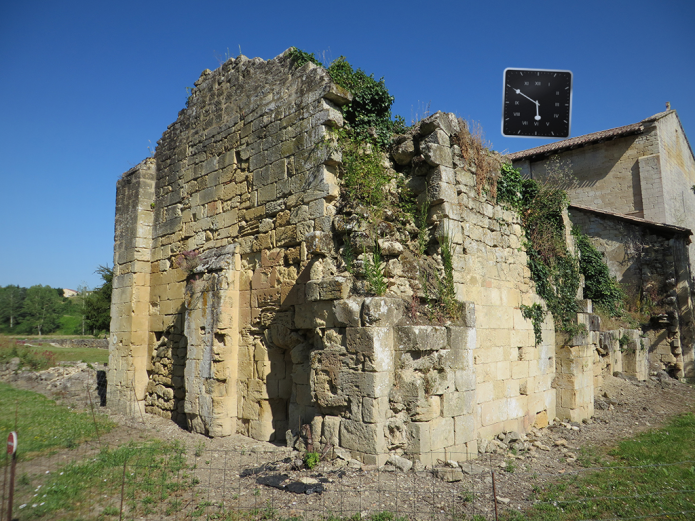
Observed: 5 h 50 min
